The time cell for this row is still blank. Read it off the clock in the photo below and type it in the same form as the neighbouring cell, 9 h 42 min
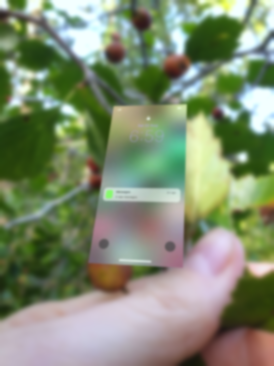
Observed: 6 h 59 min
